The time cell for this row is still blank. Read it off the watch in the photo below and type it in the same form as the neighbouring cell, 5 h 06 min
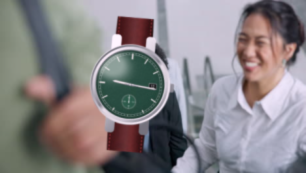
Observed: 9 h 16 min
